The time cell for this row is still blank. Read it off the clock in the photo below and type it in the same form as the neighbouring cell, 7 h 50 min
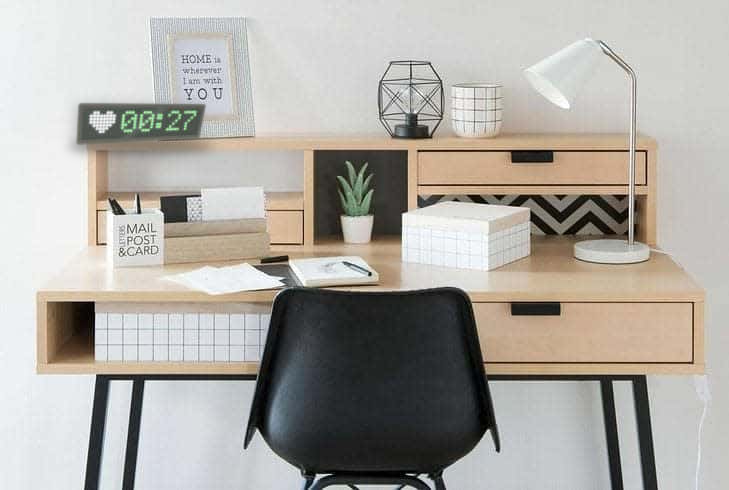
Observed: 0 h 27 min
